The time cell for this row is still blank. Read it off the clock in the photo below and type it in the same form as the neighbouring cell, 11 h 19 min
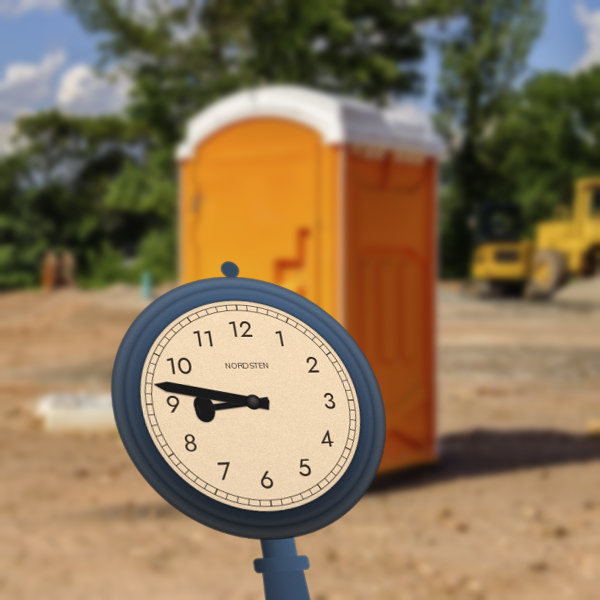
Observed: 8 h 47 min
